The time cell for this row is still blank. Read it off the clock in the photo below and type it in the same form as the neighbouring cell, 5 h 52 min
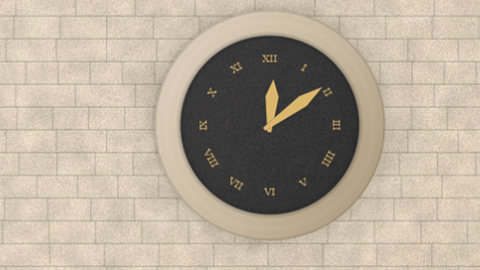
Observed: 12 h 09 min
